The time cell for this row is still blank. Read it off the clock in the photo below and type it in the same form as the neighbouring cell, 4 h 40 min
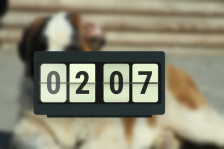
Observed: 2 h 07 min
